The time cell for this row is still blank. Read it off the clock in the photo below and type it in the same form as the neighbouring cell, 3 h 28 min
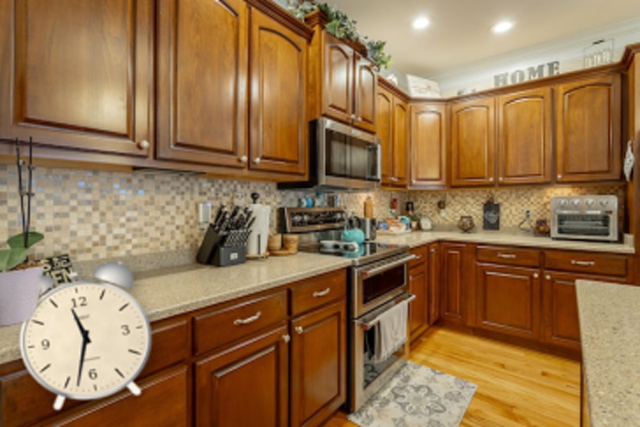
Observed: 11 h 33 min
